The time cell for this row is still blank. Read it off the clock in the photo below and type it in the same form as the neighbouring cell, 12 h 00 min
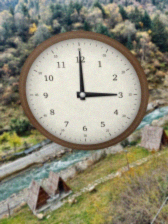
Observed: 3 h 00 min
